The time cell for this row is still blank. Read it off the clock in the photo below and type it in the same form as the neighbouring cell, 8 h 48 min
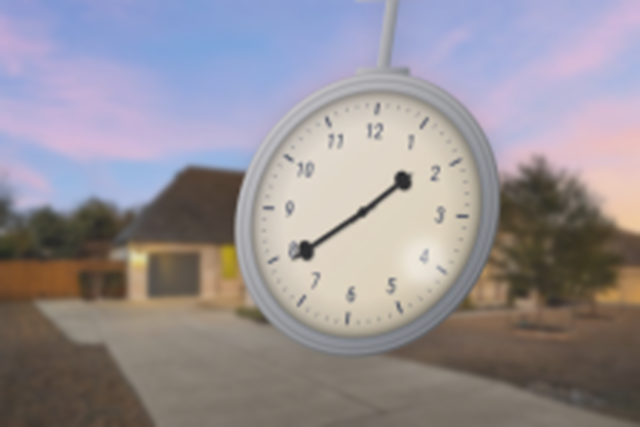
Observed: 1 h 39 min
